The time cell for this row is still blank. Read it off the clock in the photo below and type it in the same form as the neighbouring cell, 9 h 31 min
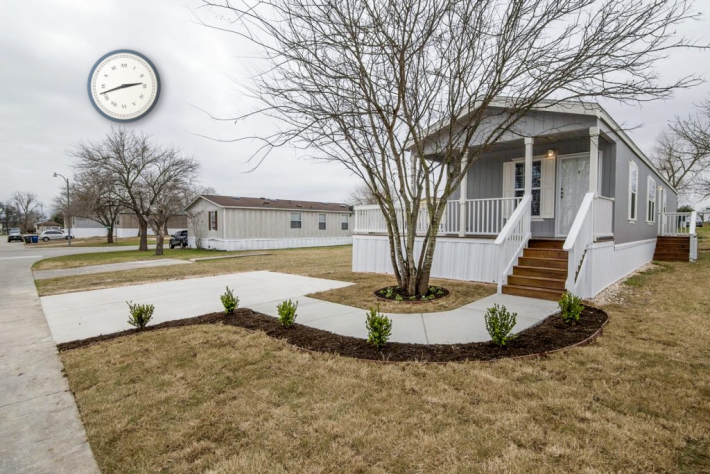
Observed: 2 h 42 min
